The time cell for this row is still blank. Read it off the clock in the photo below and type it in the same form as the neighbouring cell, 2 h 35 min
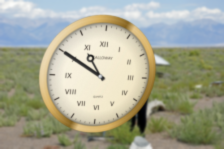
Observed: 10 h 50 min
